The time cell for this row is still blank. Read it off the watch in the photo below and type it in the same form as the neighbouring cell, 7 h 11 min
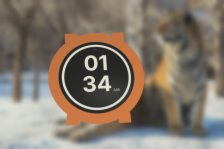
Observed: 1 h 34 min
